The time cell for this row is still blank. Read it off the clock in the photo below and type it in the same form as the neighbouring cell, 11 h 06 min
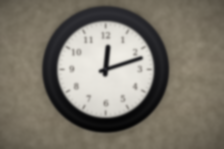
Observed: 12 h 12 min
